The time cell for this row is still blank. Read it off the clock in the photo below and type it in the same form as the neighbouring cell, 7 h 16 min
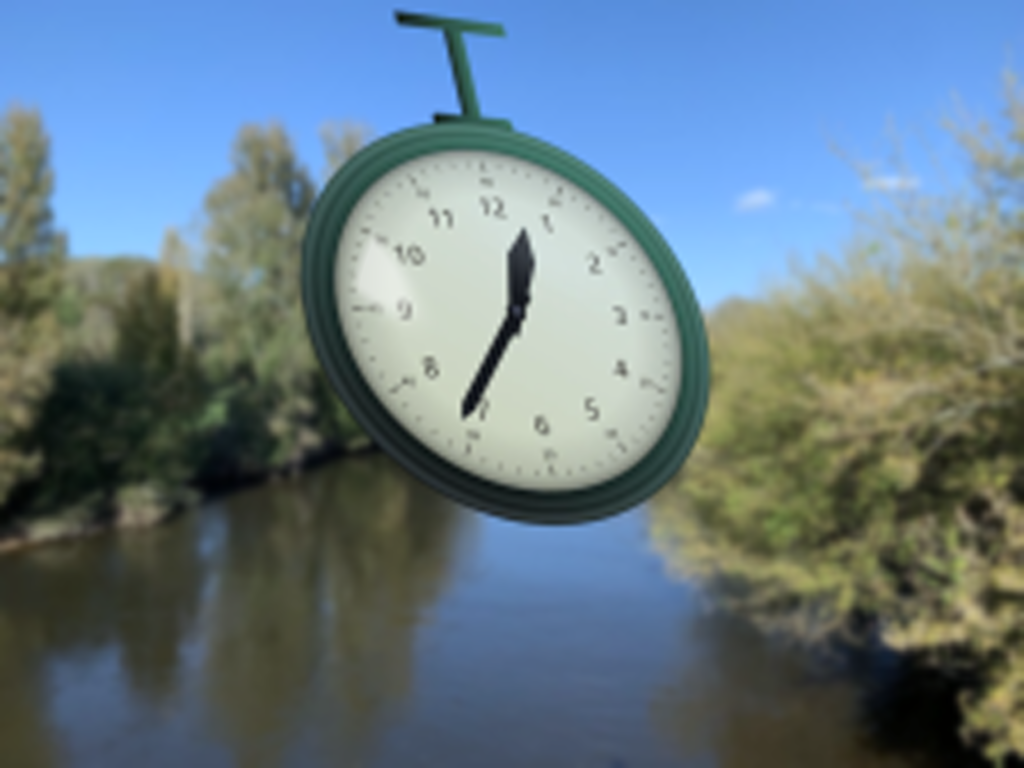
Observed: 12 h 36 min
